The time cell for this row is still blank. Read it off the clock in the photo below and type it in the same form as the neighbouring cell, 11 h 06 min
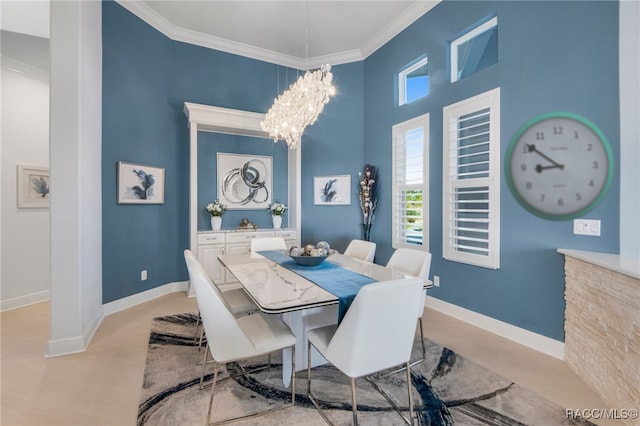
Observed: 8 h 51 min
